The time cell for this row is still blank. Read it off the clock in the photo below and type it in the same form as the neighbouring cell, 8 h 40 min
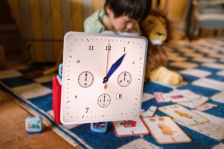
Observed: 1 h 06 min
